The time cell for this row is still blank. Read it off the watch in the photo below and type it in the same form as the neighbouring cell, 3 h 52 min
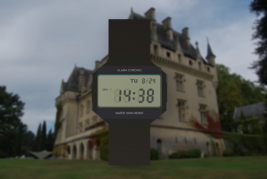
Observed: 14 h 38 min
